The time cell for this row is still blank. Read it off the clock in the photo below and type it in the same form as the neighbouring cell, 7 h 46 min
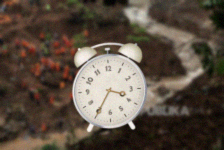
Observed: 3 h 35 min
